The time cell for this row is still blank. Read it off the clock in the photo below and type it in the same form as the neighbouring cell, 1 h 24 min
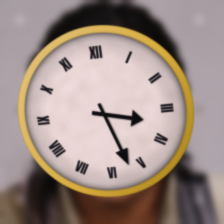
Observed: 3 h 27 min
